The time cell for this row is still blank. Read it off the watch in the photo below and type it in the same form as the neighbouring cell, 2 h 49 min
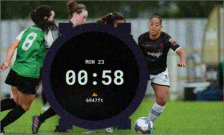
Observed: 0 h 58 min
